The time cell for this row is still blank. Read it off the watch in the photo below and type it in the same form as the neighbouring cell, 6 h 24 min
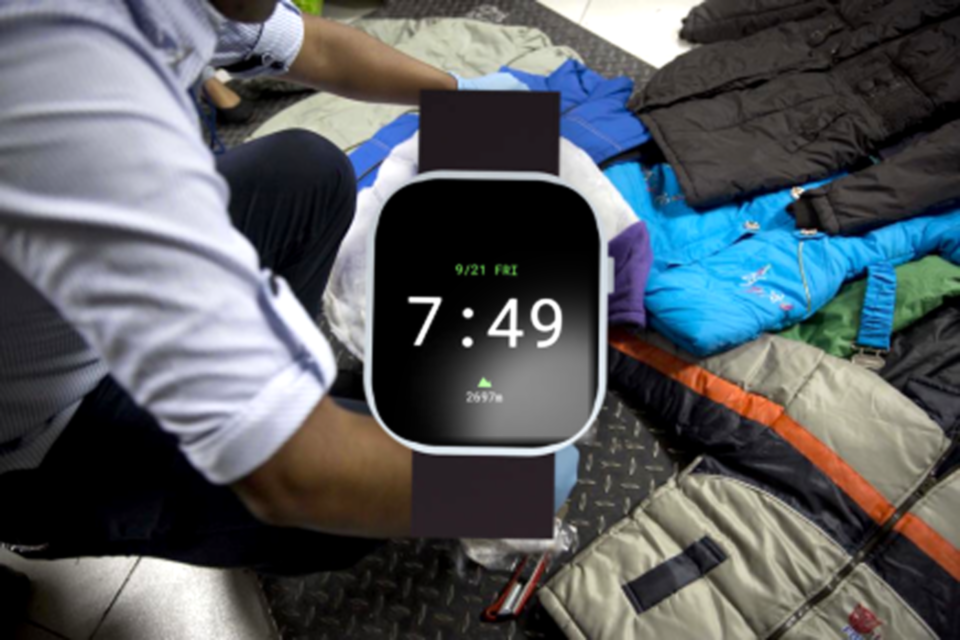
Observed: 7 h 49 min
